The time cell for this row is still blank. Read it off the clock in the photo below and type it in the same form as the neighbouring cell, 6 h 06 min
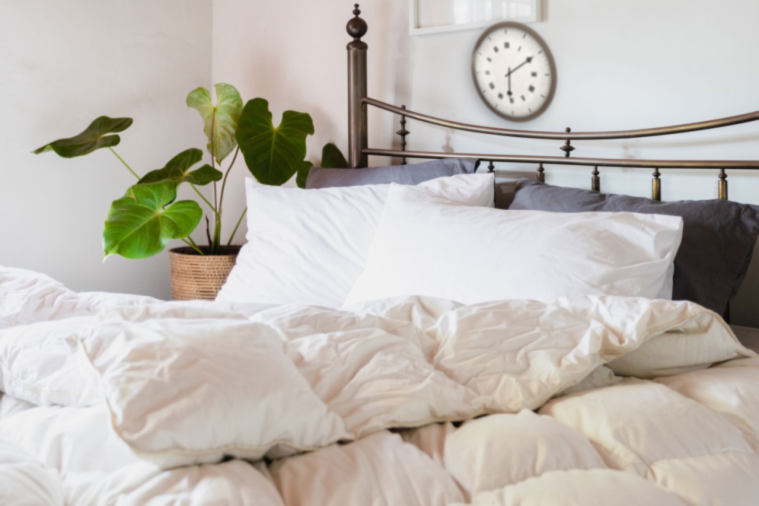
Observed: 6 h 10 min
